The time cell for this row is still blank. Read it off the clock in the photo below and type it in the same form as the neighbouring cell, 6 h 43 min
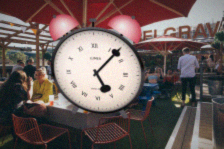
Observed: 5 h 07 min
